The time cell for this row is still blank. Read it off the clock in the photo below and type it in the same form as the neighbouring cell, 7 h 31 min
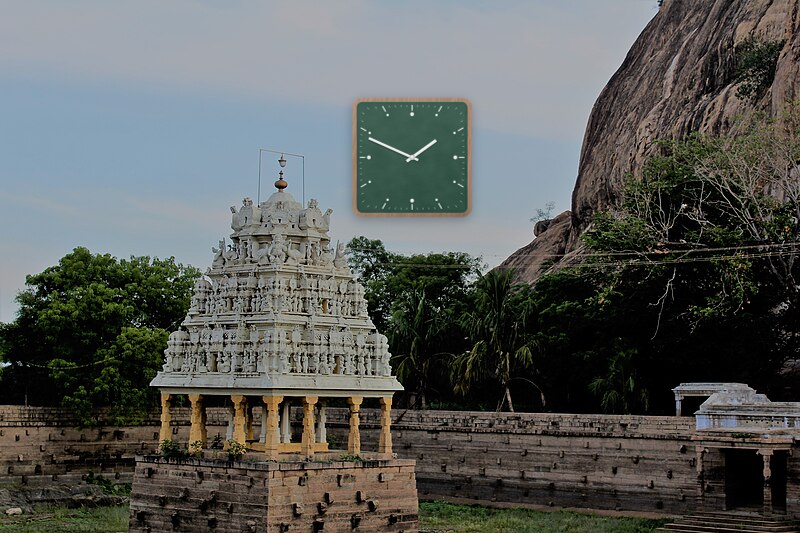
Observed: 1 h 49 min
